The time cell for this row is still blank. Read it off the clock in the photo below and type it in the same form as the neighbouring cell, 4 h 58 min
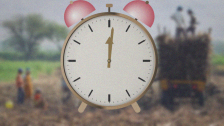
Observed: 12 h 01 min
